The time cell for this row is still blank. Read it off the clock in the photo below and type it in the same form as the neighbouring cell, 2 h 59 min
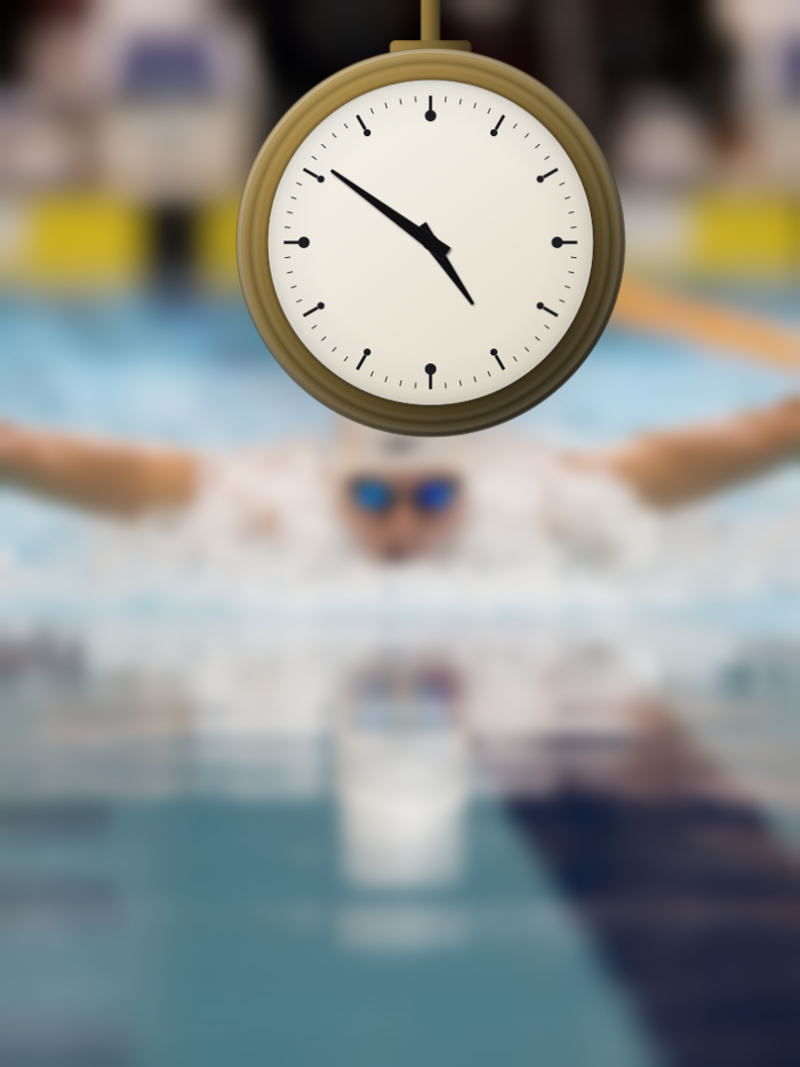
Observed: 4 h 51 min
